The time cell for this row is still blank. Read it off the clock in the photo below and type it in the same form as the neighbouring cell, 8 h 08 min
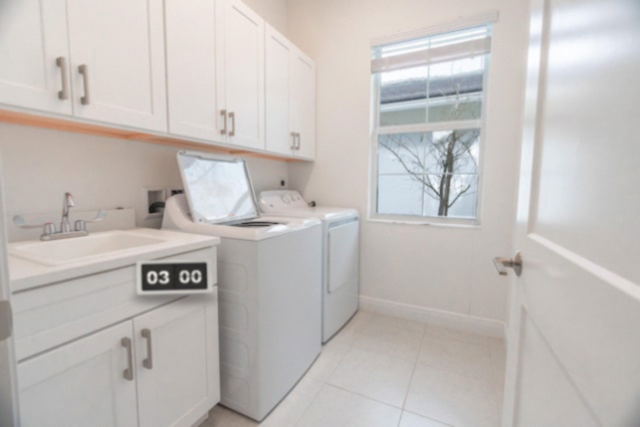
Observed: 3 h 00 min
